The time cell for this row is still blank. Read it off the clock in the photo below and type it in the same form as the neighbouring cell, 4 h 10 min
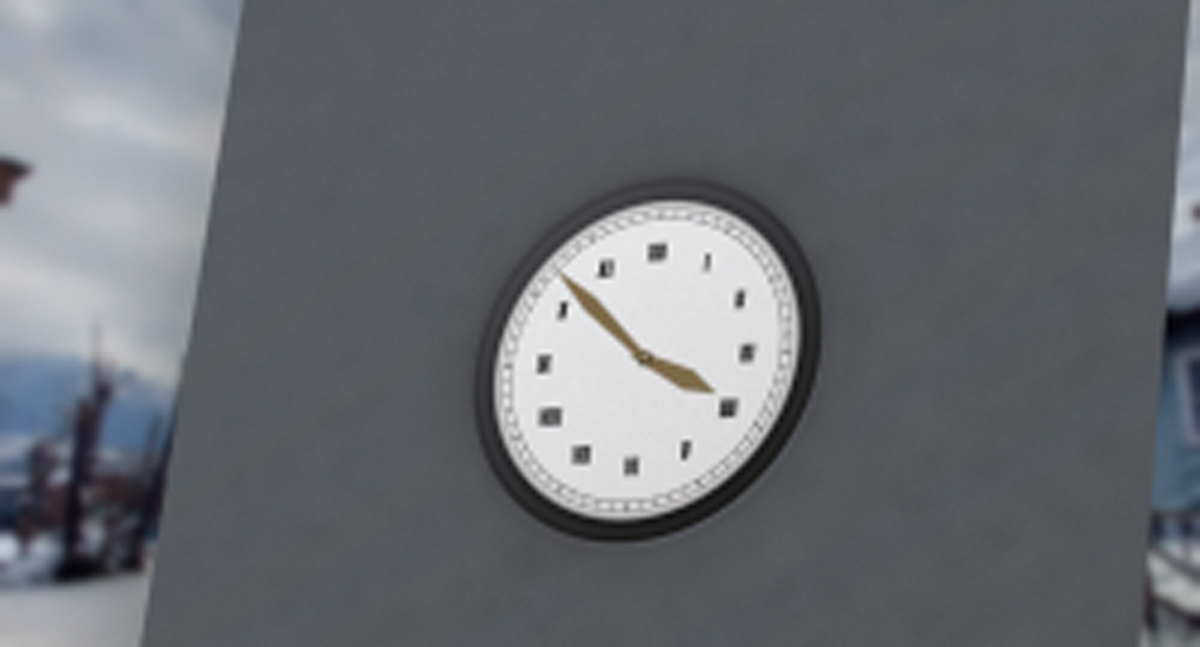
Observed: 3 h 52 min
